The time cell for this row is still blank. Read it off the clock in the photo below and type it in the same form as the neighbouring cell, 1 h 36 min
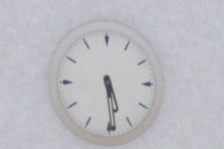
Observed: 5 h 29 min
